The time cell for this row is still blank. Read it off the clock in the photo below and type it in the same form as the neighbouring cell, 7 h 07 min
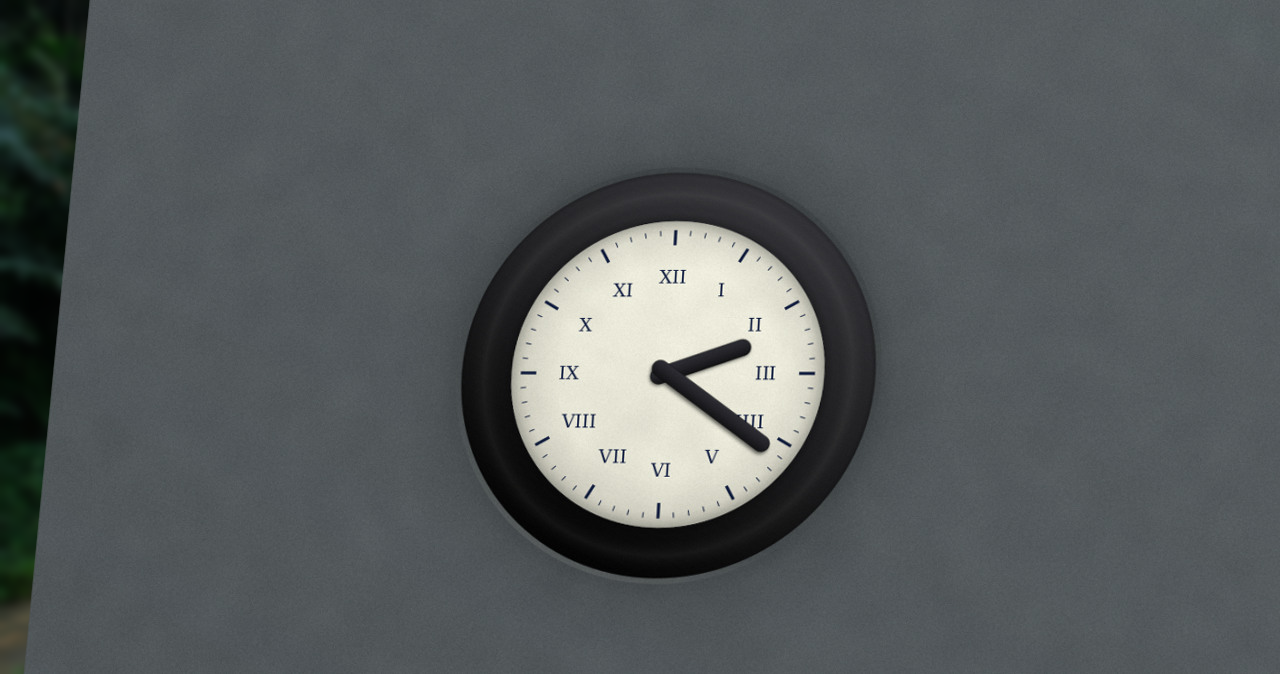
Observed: 2 h 21 min
